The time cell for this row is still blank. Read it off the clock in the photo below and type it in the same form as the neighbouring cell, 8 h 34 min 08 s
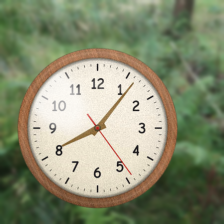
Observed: 8 h 06 min 24 s
